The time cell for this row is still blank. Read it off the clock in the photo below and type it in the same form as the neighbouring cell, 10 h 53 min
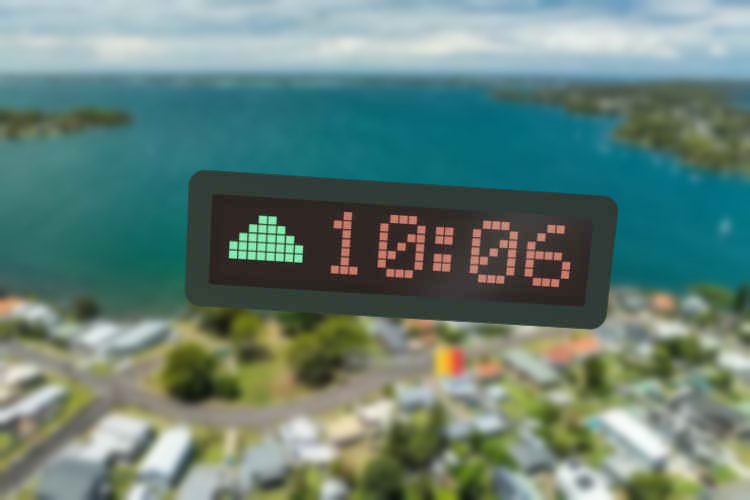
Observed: 10 h 06 min
